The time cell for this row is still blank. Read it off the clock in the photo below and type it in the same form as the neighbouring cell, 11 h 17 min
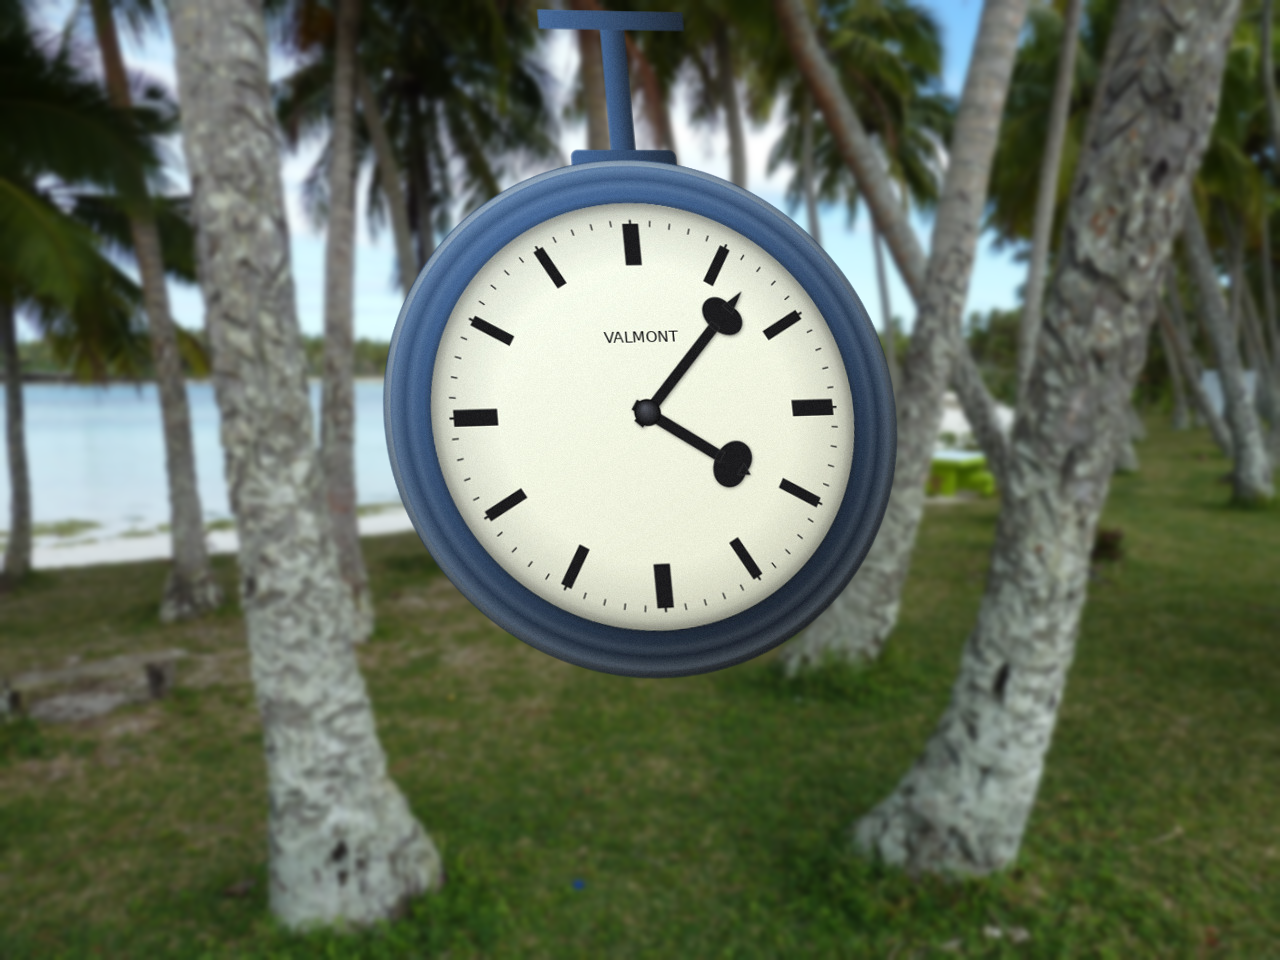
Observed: 4 h 07 min
